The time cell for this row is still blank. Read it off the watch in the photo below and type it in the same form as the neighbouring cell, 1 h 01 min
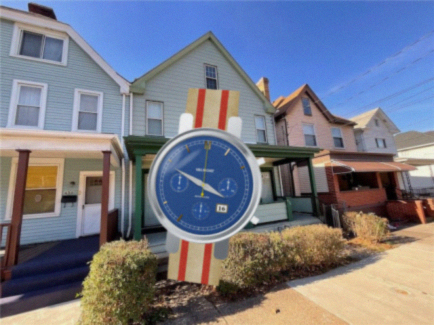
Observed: 3 h 49 min
